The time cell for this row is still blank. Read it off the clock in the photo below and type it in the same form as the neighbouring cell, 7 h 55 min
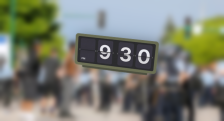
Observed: 9 h 30 min
